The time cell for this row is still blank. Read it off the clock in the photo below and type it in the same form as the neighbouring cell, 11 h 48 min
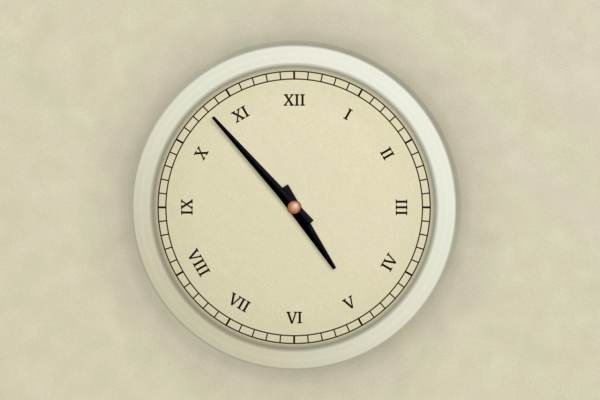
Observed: 4 h 53 min
